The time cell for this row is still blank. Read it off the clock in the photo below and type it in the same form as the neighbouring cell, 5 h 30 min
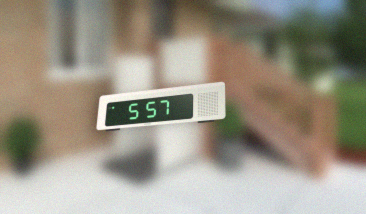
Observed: 5 h 57 min
